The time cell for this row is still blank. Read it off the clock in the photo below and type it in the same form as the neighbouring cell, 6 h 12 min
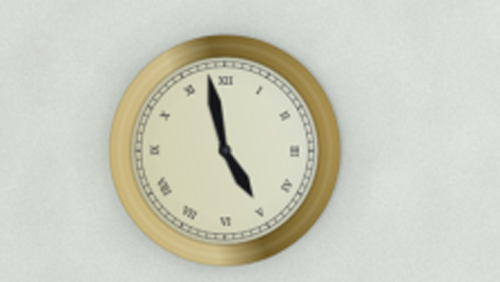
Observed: 4 h 58 min
